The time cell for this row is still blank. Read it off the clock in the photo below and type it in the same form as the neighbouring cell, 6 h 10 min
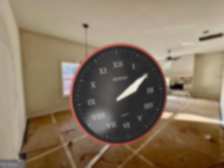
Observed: 2 h 10 min
